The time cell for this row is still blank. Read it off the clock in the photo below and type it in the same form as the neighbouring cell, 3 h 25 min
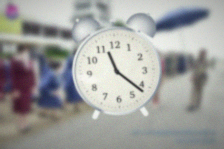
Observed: 11 h 22 min
